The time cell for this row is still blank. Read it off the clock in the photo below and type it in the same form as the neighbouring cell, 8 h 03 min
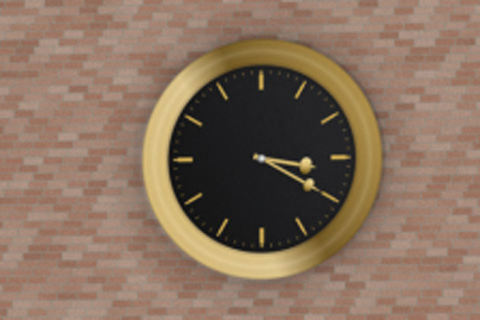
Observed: 3 h 20 min
